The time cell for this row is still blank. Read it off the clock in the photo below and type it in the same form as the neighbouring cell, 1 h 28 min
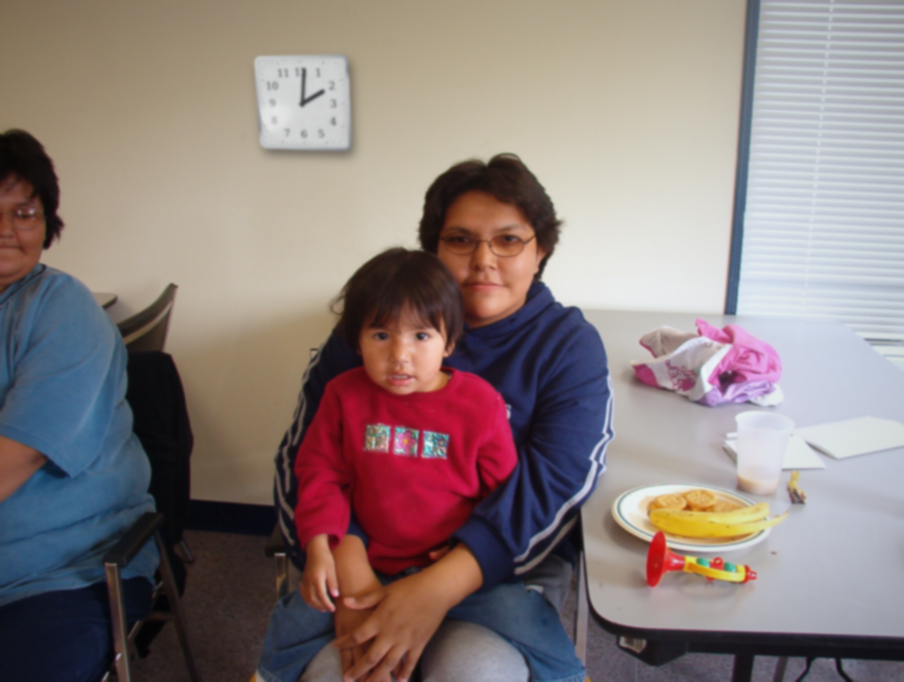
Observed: 2 h 01 min
